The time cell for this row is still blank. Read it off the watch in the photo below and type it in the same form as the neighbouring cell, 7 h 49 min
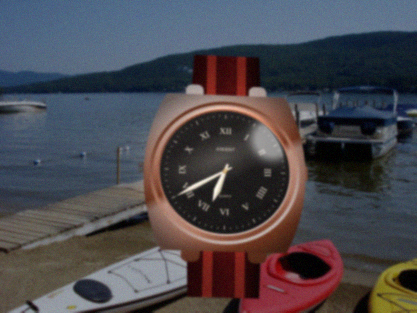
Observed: 6 h 40 min
